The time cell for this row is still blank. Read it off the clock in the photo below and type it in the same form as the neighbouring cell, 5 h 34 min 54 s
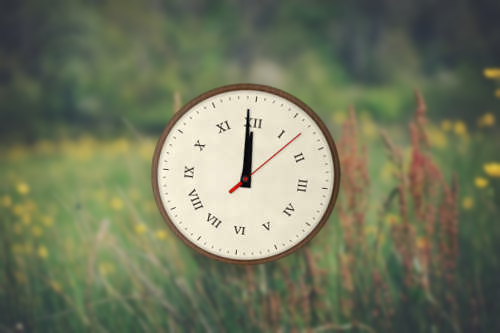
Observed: 11 h 59 min 07 s
